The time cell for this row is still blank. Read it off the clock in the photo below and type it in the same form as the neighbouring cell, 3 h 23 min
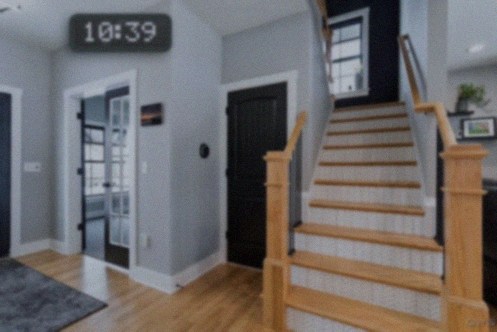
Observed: 10 h 39 min
